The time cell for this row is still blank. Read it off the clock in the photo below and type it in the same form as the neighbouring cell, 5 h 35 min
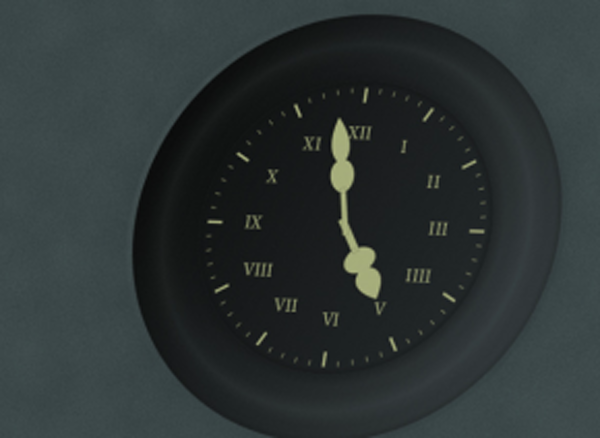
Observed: 4 h 58 min
